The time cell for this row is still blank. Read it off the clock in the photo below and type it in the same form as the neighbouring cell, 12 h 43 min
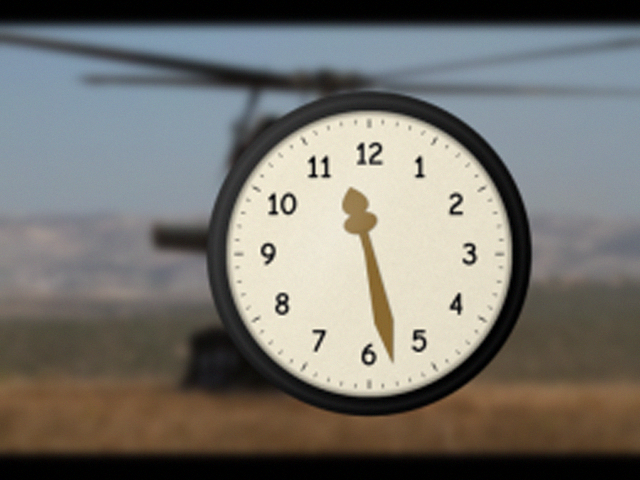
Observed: 11 h 28 min
